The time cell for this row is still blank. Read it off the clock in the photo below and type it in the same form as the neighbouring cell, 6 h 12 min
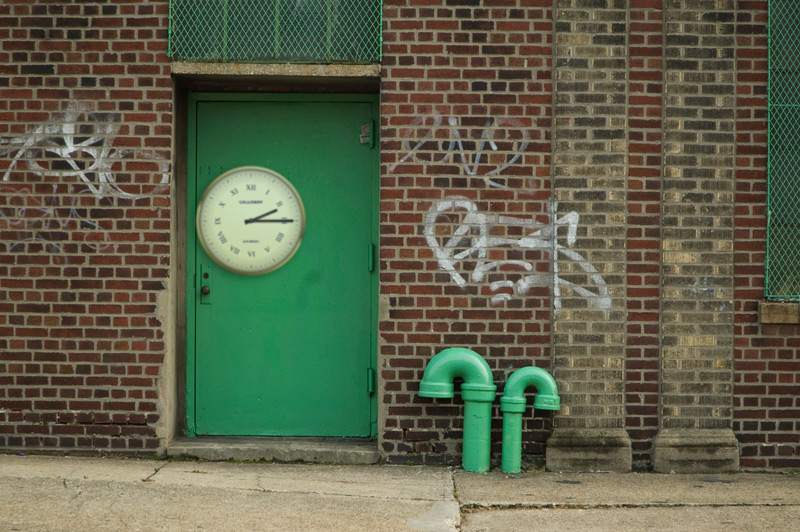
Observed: 2 h 15 min
